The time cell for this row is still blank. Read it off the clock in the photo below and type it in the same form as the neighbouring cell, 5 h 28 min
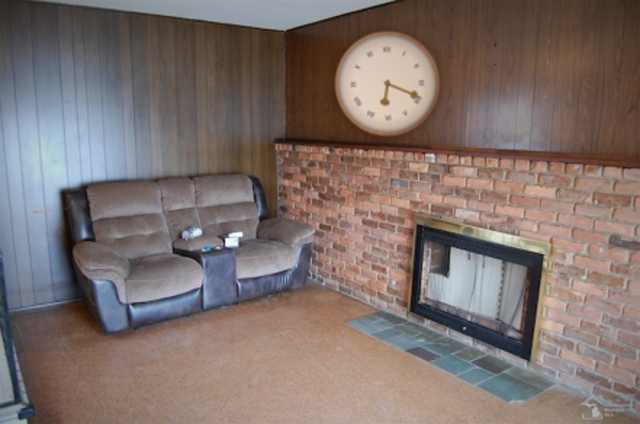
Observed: 6 h 19 min
